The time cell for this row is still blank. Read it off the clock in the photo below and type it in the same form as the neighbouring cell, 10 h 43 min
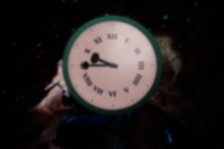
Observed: 9 h 45 min
